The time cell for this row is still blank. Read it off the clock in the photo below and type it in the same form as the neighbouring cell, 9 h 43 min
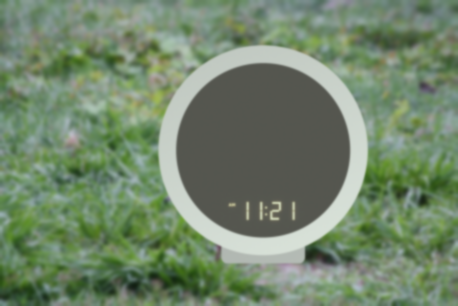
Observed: 11 h 21 min
